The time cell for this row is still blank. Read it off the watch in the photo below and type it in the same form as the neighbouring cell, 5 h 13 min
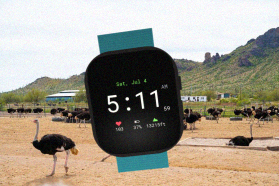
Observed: 5 h 11 min
